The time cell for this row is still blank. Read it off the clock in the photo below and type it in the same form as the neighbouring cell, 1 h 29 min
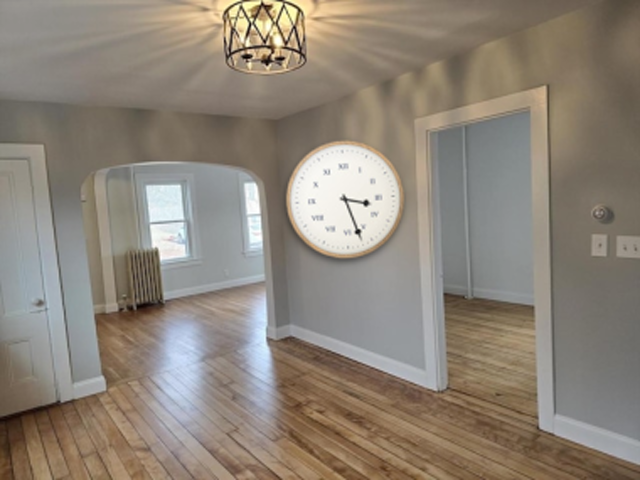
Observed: 3 h 27 min
